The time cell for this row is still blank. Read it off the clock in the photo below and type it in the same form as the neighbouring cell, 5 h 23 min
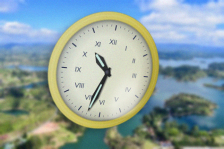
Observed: 10 h 33 min
